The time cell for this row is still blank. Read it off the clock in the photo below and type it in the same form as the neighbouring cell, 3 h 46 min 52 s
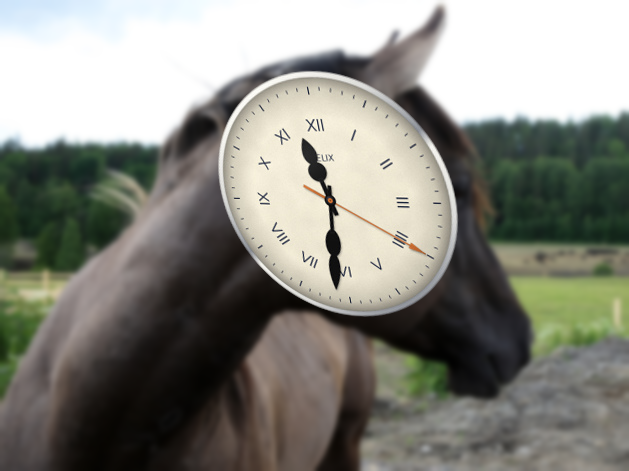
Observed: 11 h 31 min 20 s
